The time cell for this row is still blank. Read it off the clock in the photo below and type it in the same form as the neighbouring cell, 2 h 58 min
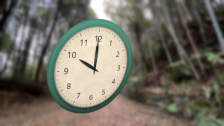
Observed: 10 h 00 min
